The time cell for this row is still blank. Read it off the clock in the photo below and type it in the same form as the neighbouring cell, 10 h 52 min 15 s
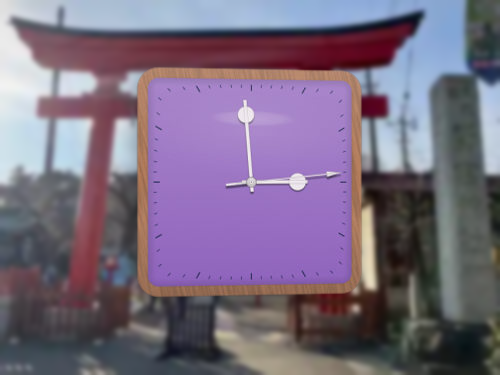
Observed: 2 h 59 min 14 s
